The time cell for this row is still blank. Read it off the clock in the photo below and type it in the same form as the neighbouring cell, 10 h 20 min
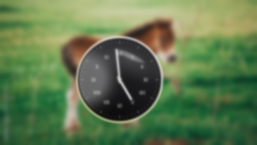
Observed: 4 h 59 min
